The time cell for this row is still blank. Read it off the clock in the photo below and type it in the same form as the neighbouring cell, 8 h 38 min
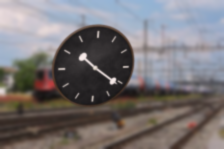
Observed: 10 h 21 min
